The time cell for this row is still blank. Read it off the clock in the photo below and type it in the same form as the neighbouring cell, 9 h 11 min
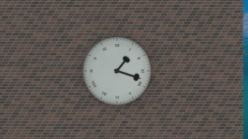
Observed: 1 h 18 min
